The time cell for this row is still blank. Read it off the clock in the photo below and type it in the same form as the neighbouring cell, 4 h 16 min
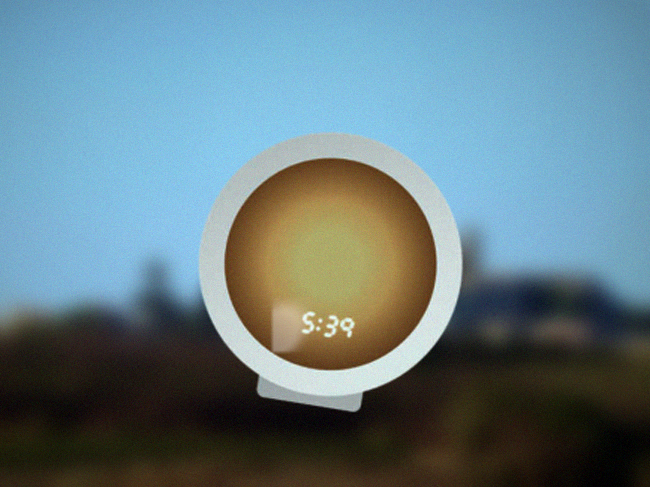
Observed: 5 h 39 min
